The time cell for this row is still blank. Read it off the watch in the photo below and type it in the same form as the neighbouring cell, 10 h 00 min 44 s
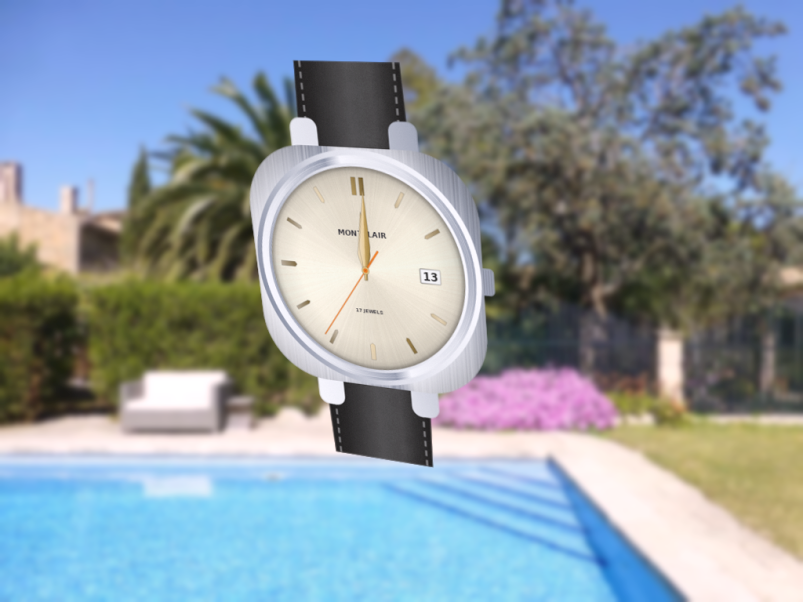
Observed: 12 h 00 min 36 s
